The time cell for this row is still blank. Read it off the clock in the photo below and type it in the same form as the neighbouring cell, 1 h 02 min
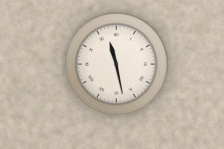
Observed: 11 h 28 min
